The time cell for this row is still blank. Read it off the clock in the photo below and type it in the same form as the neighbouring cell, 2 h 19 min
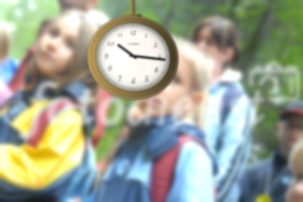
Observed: 10 h 16 min
